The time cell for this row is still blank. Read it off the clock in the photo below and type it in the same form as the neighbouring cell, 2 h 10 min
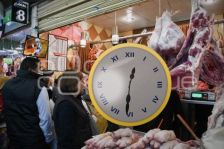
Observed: 12 h 31 min
